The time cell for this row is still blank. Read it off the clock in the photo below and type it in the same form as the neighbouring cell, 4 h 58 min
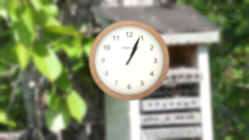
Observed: 1 h 04 min
